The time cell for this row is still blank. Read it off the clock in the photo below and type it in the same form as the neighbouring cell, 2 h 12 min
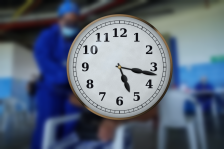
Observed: 5 h 17 min
